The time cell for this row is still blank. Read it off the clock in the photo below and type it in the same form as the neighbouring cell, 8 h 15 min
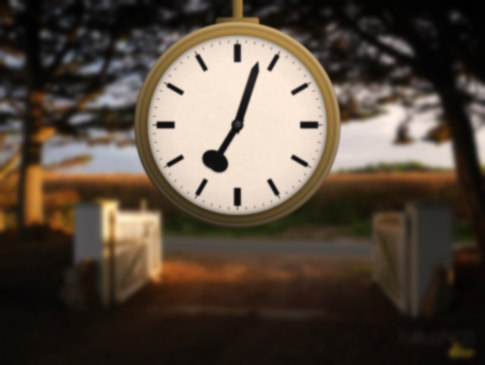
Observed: 7 h 03 min
